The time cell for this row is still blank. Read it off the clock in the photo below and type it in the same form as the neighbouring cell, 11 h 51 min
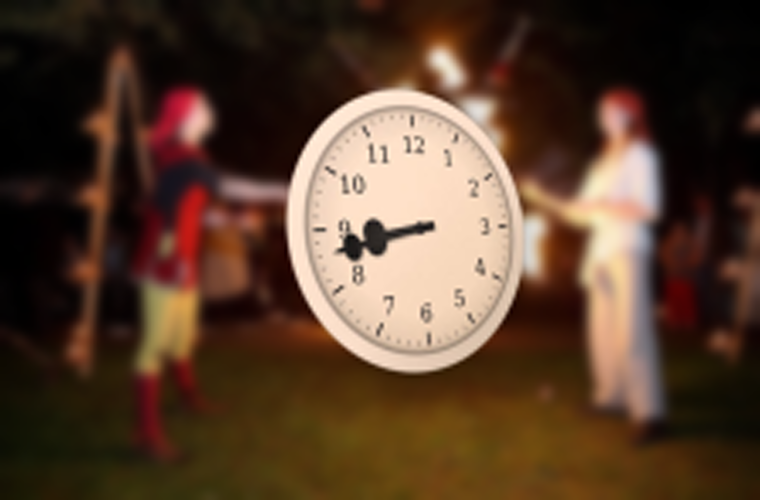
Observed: 8 h 43 min
